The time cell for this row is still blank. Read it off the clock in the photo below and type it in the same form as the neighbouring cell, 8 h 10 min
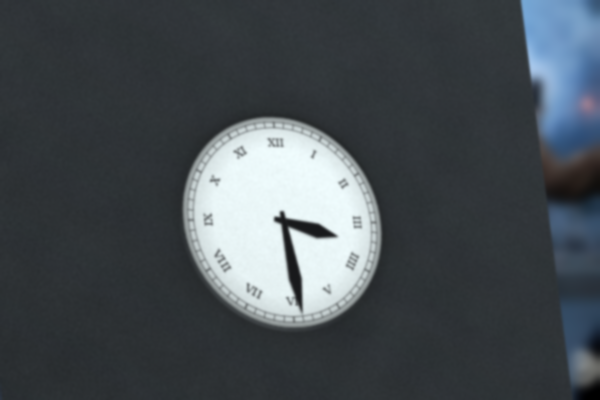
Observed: 3 h 29 min
